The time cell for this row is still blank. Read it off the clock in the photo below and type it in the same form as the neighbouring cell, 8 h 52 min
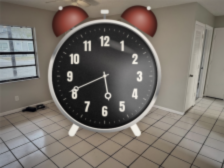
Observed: 5 h 41 min
